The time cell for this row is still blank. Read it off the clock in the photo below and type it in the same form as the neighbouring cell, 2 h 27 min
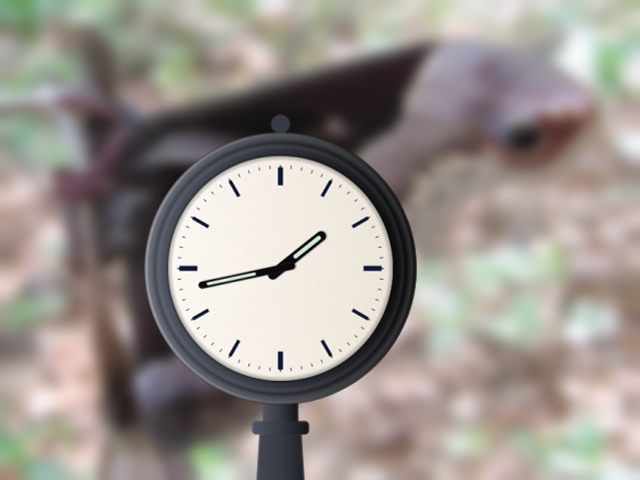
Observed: 1 h 43 min
